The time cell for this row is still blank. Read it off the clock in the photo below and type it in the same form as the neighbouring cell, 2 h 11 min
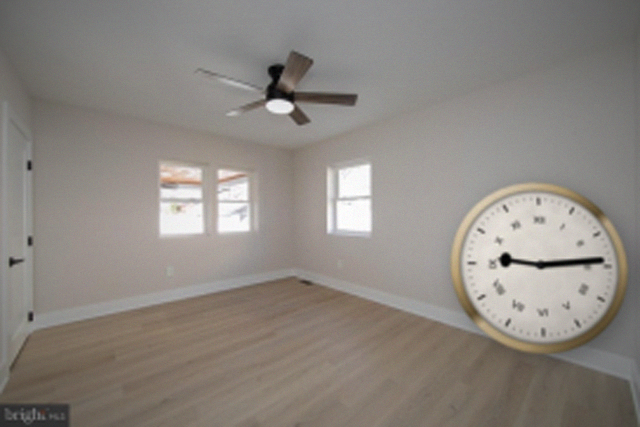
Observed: 9 h 14 min
